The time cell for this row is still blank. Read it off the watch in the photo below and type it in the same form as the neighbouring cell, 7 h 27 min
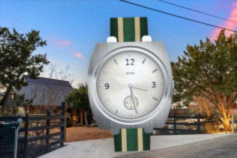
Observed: 3 h 28 min
